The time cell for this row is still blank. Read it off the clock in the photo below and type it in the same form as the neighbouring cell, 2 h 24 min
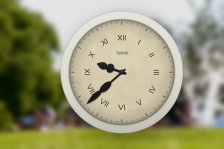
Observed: 9 h 38 min
